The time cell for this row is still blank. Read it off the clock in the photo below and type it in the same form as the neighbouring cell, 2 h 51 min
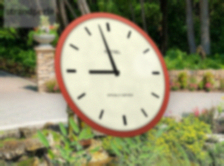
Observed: 8 h 58 min
